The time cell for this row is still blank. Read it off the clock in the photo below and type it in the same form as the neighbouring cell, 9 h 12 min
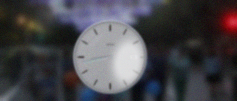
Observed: 8 h 43 min
